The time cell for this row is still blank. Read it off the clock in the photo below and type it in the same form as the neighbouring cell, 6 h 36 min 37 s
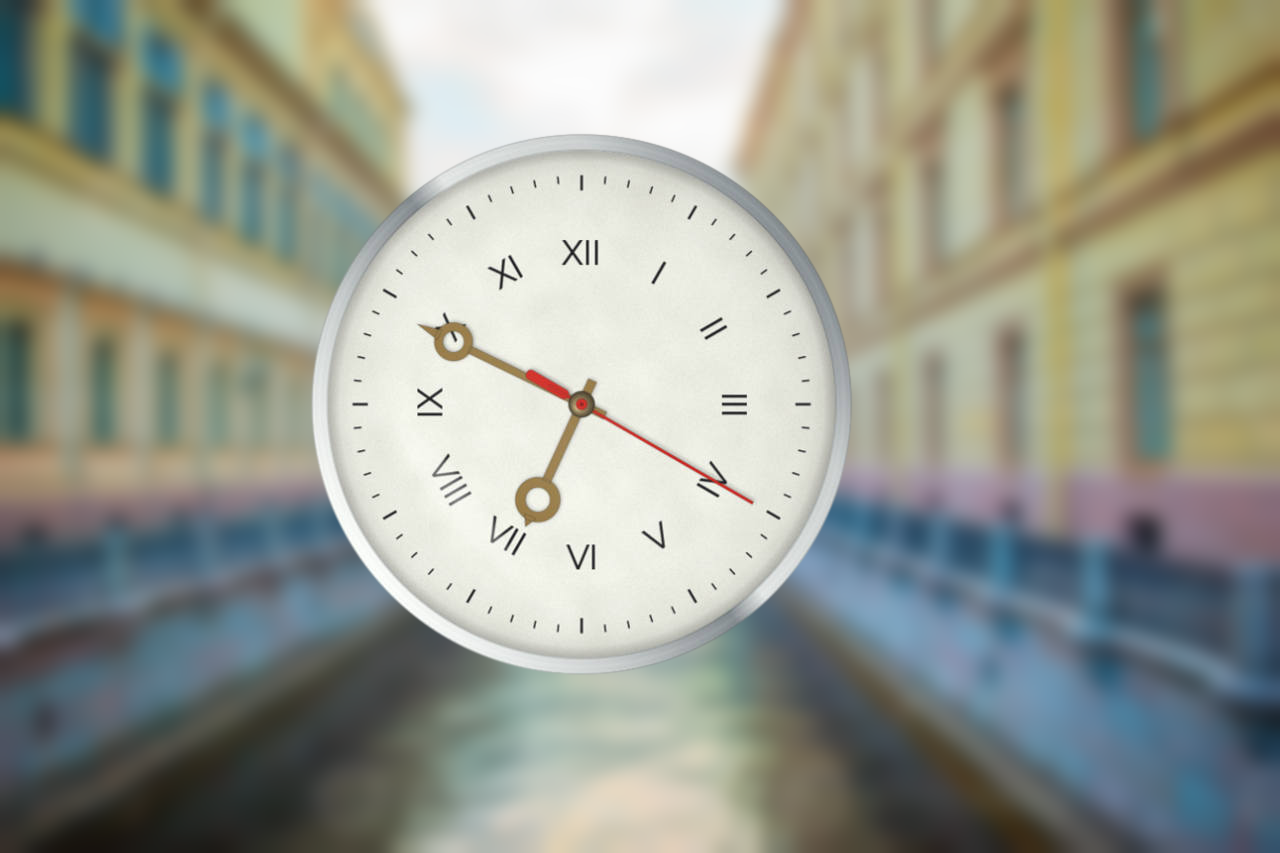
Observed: 6 h 49 min 20 s
